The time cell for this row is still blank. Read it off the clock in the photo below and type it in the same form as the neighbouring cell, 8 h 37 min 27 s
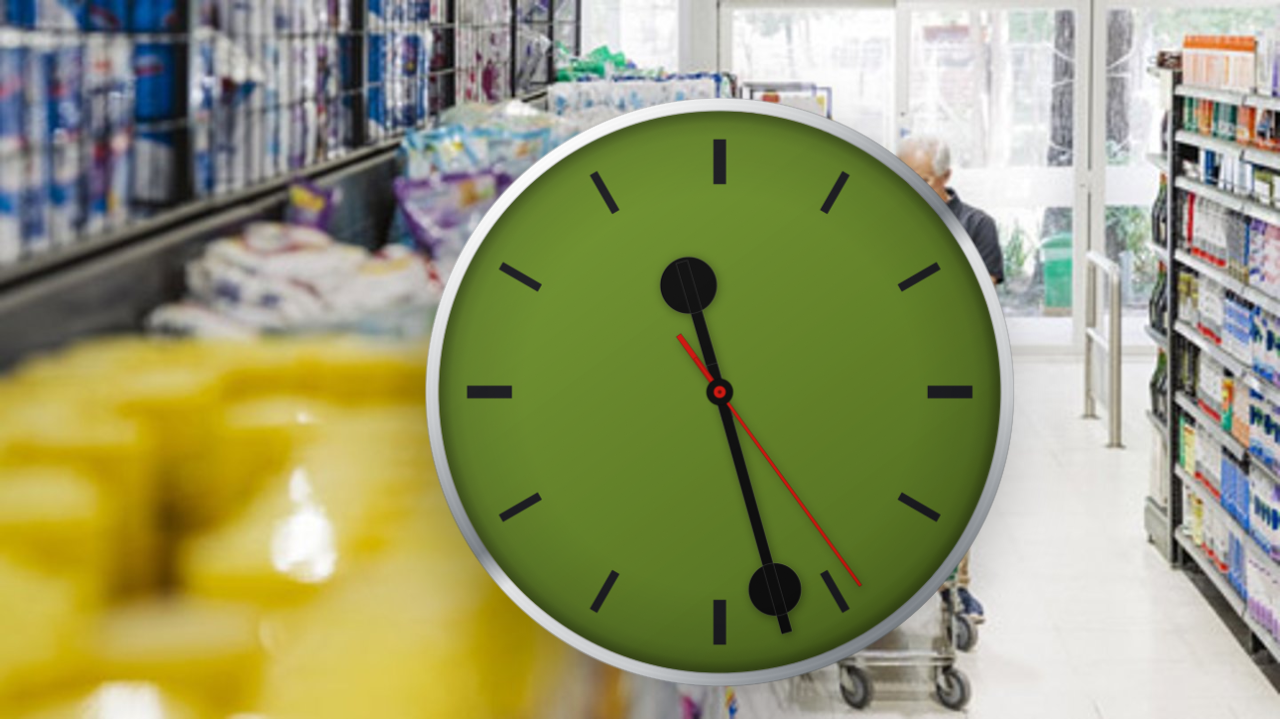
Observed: 11 h 27 min 24 s
